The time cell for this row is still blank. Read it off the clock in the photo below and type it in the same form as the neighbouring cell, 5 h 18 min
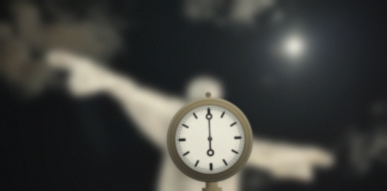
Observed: 6 h 00 min
